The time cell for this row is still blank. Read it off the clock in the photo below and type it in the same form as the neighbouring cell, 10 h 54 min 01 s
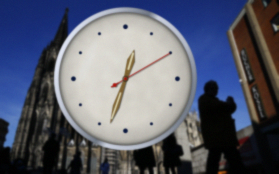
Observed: 12 h 33 min 10 s
